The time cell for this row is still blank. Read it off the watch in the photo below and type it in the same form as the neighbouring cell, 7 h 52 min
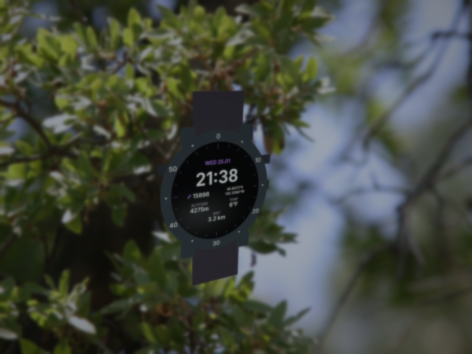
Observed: 21 h 38 min
